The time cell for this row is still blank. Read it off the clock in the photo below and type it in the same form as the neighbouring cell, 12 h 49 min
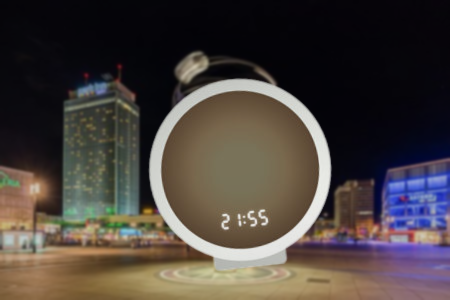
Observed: 21 h 55 min
